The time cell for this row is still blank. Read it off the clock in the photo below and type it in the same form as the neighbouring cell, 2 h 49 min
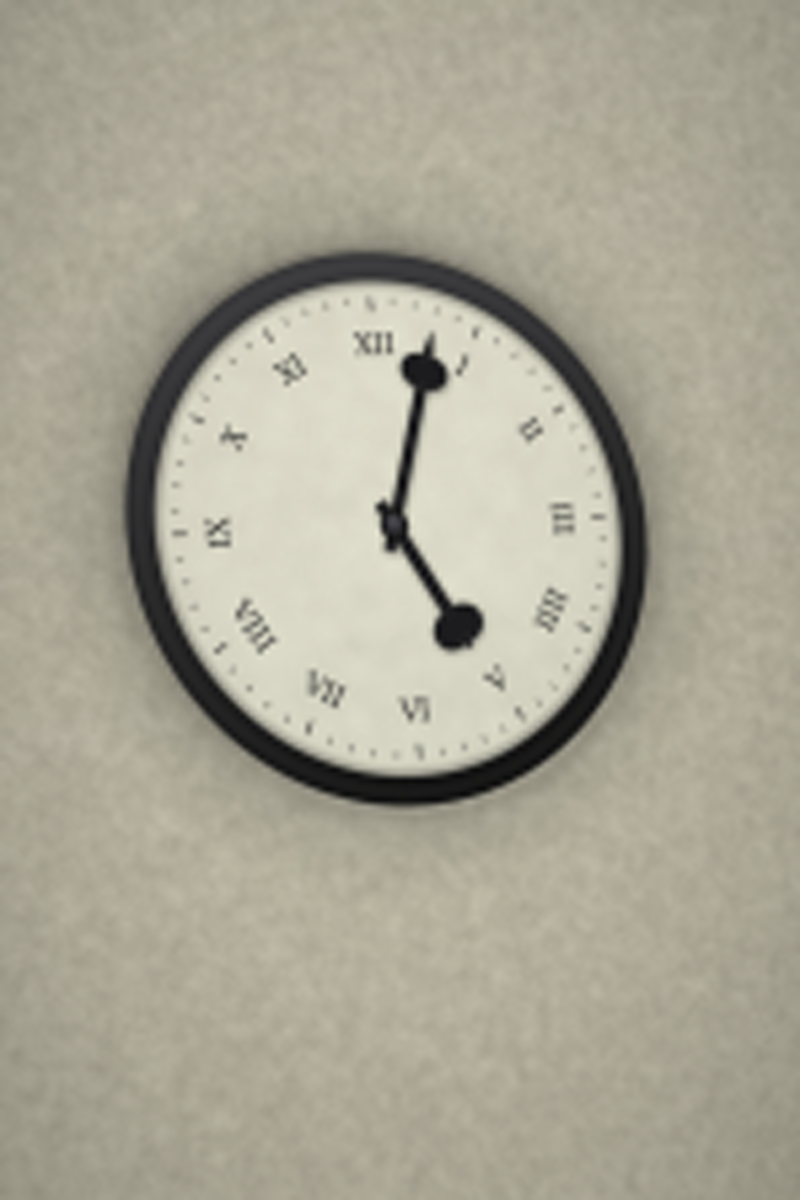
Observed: 5 h 03 min
